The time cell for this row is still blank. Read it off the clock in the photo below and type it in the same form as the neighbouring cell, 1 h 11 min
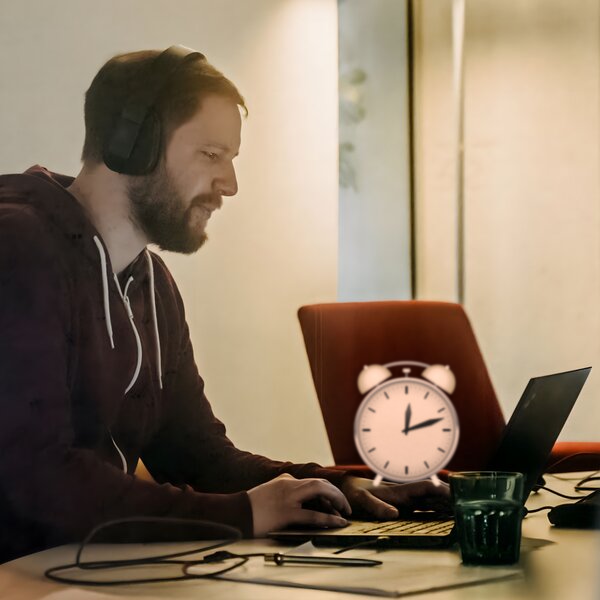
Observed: 12 h 12 min
